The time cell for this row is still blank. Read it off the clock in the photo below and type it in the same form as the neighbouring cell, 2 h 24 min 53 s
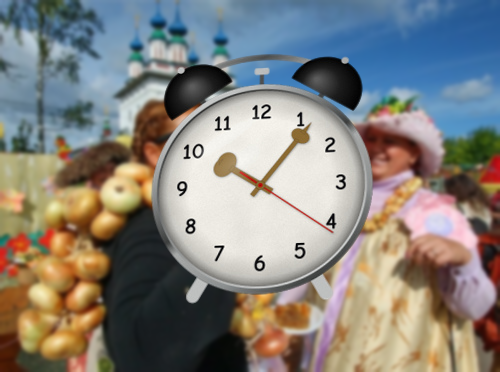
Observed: 10 h 06 min 21 s
